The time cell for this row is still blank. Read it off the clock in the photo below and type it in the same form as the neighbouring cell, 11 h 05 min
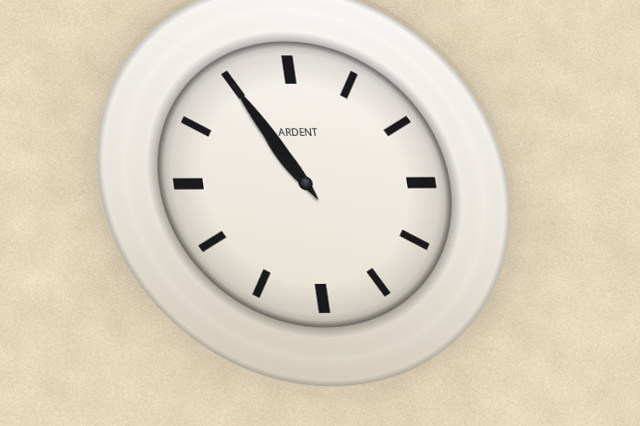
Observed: 10 h 55 min
